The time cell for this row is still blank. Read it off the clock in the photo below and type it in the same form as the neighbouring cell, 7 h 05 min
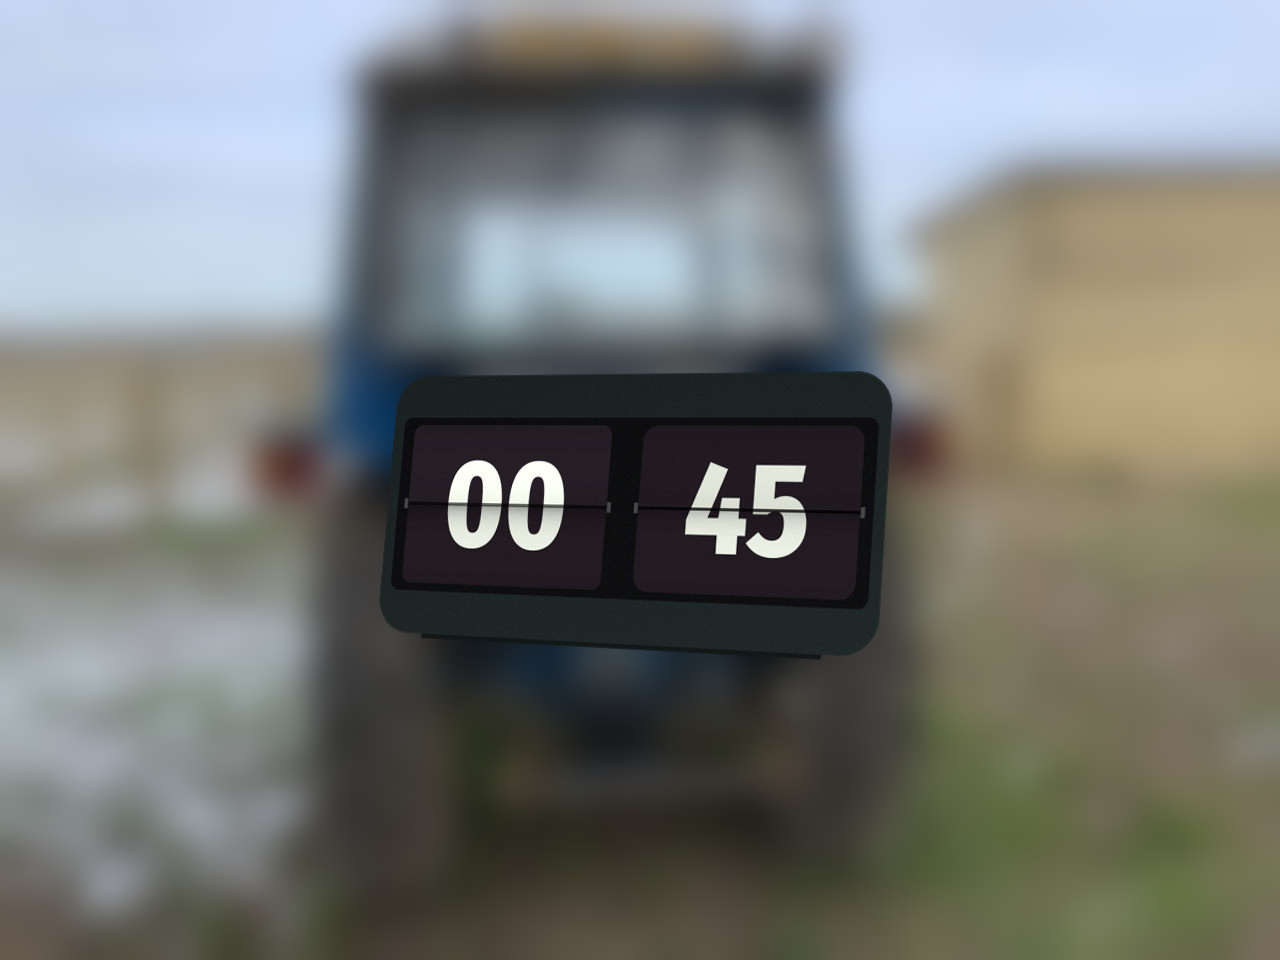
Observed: 0 h 45 min
